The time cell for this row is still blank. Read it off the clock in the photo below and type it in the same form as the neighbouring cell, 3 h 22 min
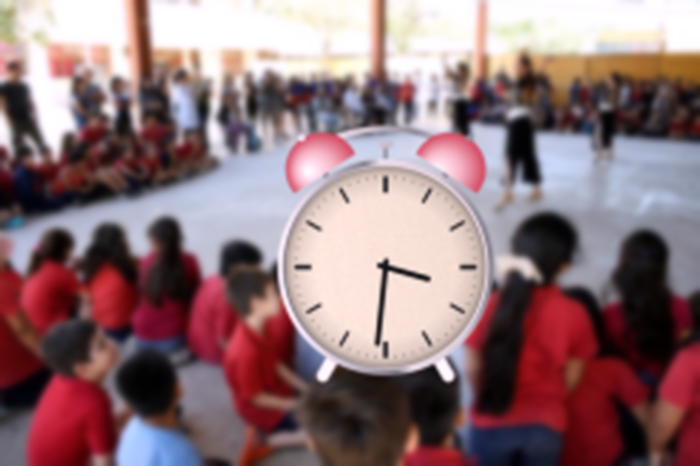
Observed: 3 h 31 min
